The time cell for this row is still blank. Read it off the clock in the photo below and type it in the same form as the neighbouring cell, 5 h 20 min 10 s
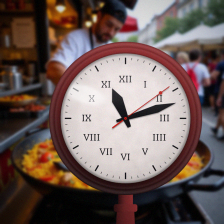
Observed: 11 h 12 min 09 s
